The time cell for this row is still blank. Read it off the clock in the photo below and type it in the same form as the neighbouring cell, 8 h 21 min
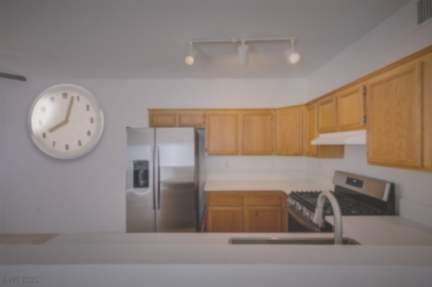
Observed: 8 h 03 min
